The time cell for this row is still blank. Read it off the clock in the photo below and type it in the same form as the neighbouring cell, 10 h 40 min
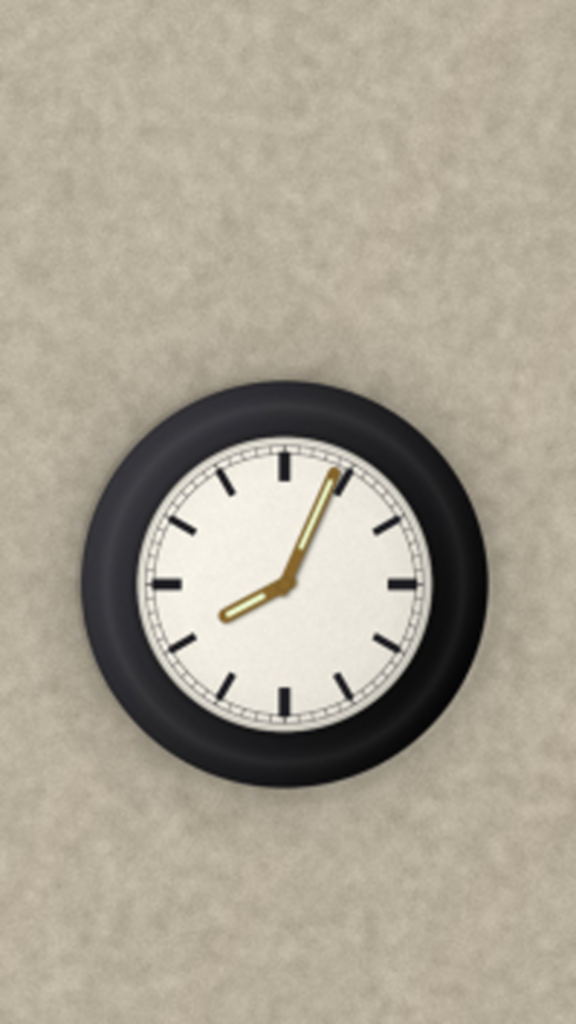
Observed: 8 h 04 min
